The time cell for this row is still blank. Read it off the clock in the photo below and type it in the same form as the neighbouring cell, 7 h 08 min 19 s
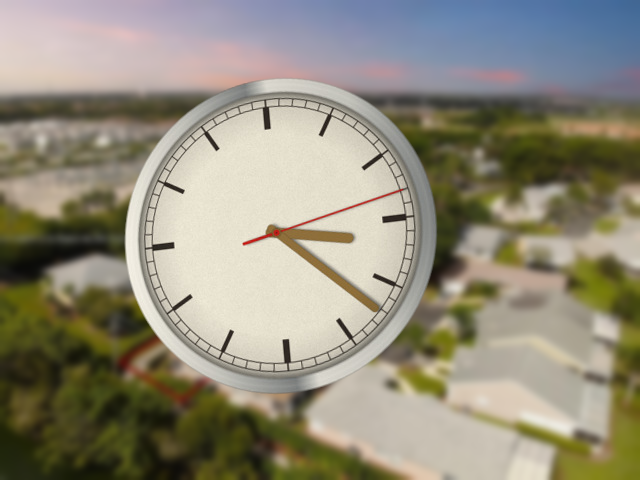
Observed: 3 h 22 min 13 s
